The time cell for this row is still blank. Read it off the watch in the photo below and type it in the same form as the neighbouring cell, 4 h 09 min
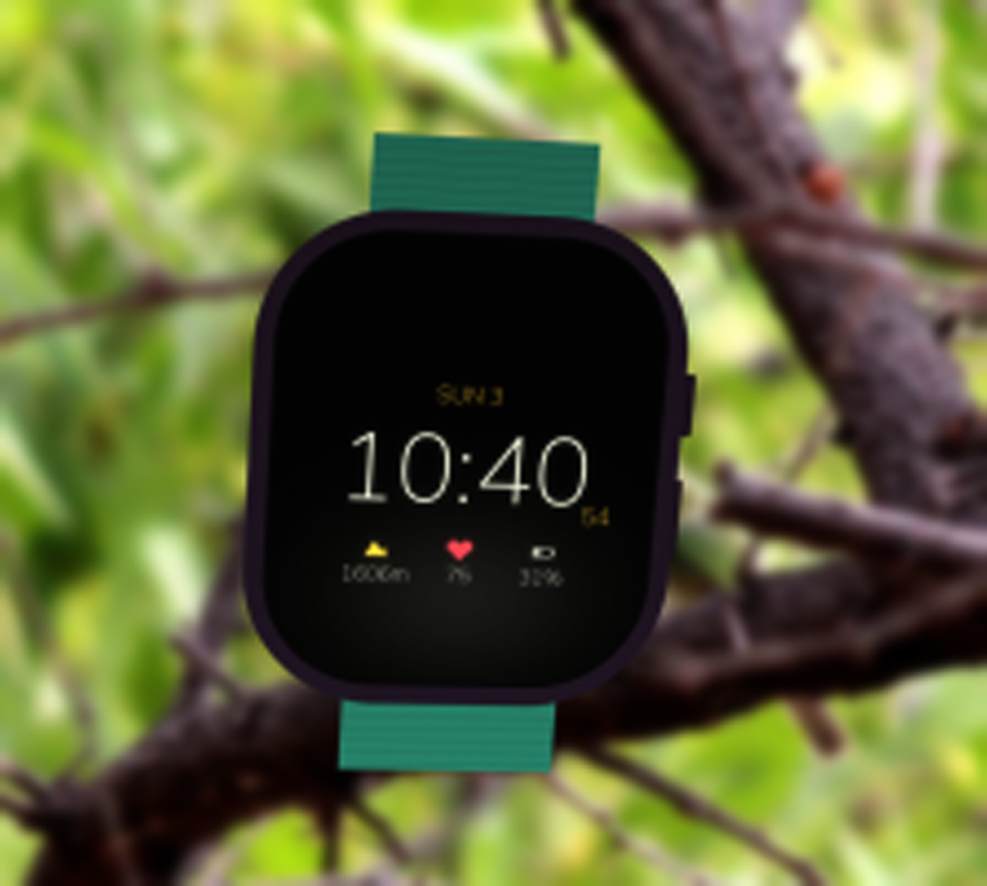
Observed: 10 h 40 min
